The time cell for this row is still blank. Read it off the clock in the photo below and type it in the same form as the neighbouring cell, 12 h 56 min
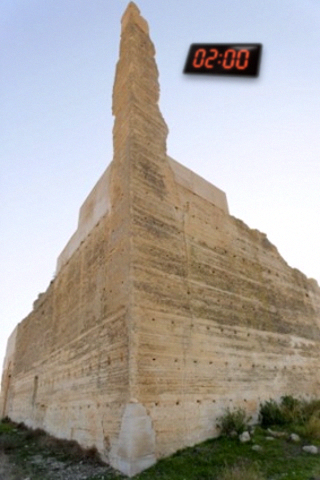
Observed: 2 h 00 min
